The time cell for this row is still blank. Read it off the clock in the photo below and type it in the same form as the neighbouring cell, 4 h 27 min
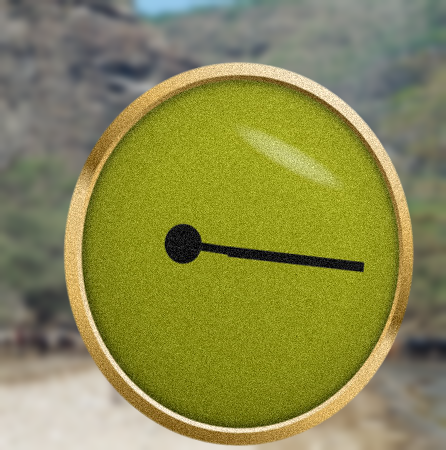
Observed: 9 h 16 min
